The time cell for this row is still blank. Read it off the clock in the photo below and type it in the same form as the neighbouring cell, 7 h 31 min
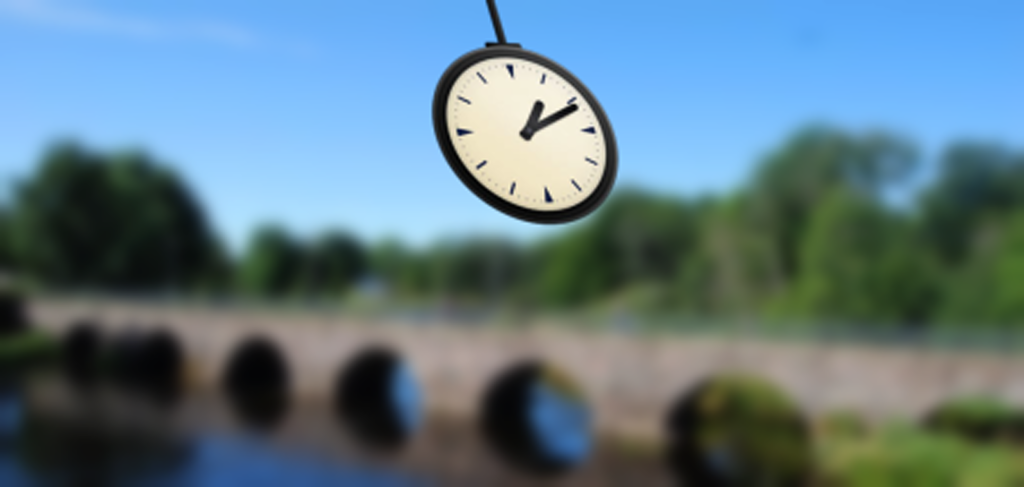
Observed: 1 h 11 min
